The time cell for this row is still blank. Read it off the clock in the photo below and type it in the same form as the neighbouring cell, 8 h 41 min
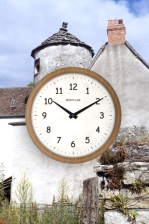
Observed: 10 h 10 min
